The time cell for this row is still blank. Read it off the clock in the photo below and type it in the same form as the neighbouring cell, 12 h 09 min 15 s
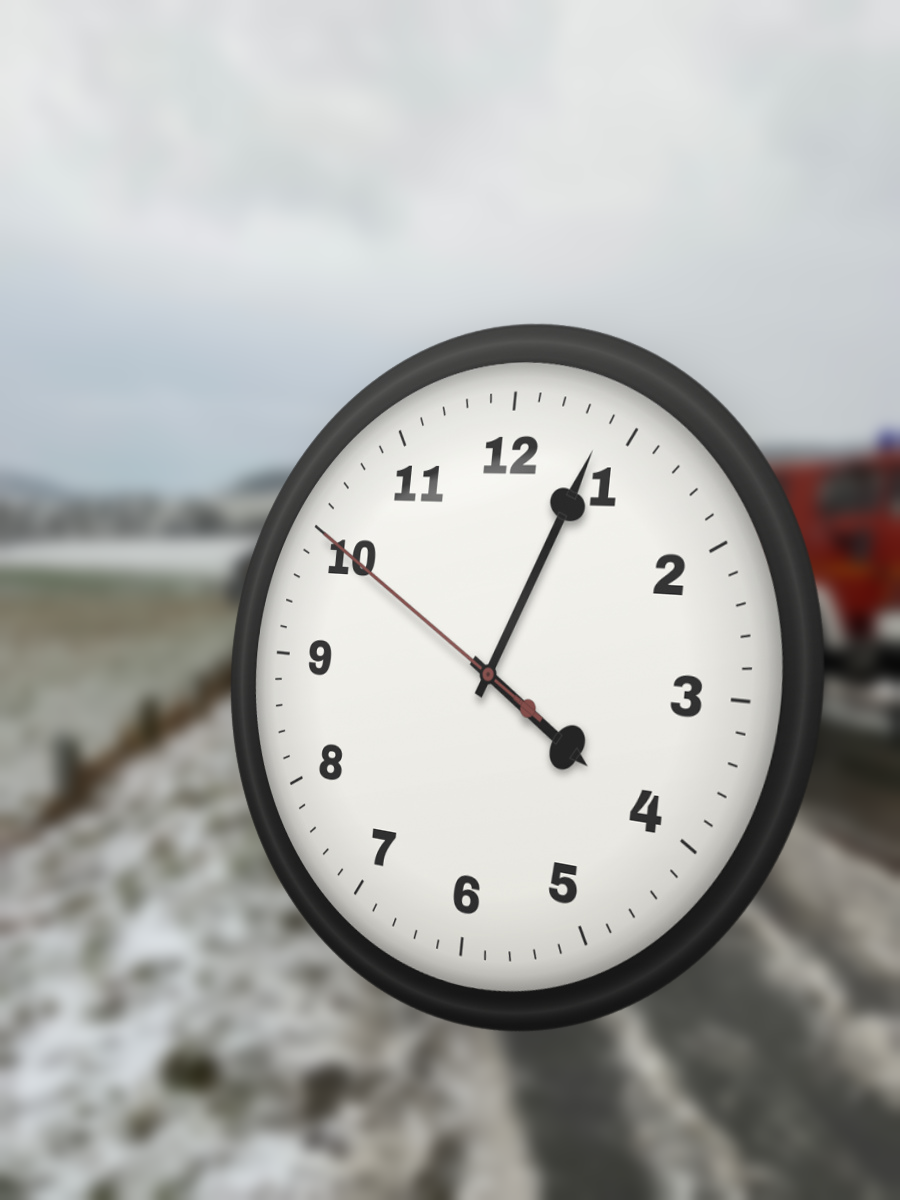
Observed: 4 h 03 min 50 s
